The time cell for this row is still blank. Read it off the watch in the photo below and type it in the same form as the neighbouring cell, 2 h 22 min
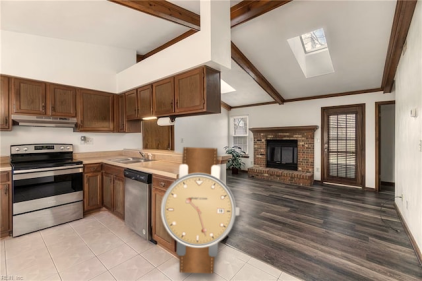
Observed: 10 h 27 min
